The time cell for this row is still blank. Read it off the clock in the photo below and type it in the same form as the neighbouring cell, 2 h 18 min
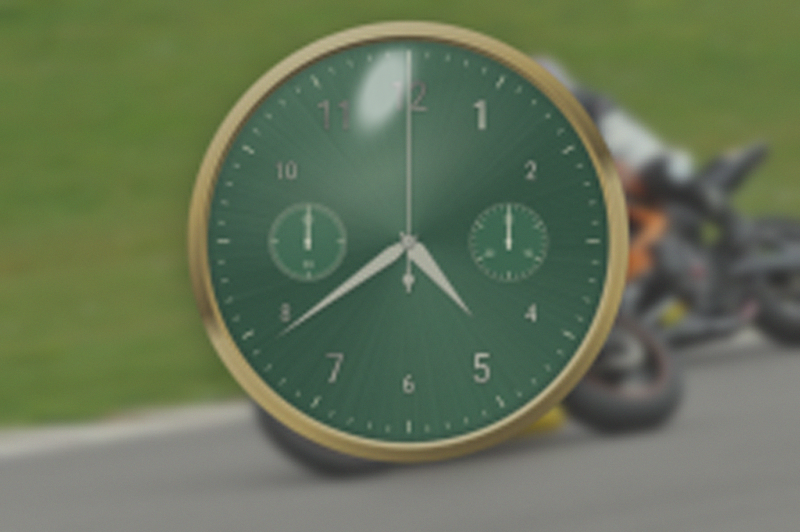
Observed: 4 h 39 min
